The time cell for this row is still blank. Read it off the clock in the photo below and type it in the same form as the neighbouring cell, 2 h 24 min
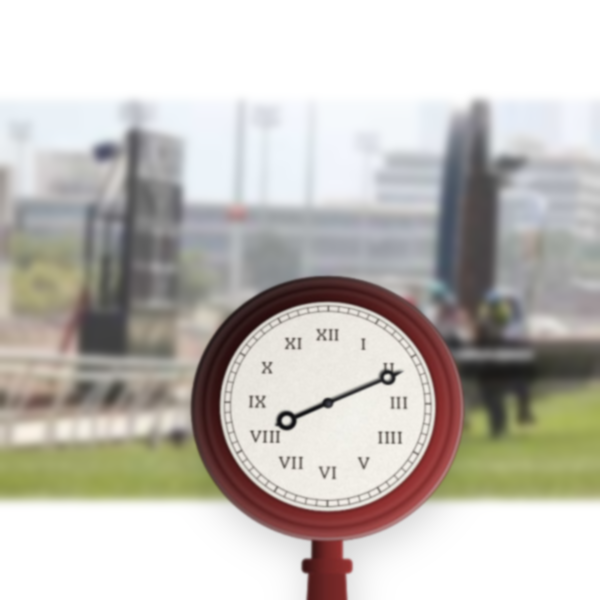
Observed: 8 h 11 min
